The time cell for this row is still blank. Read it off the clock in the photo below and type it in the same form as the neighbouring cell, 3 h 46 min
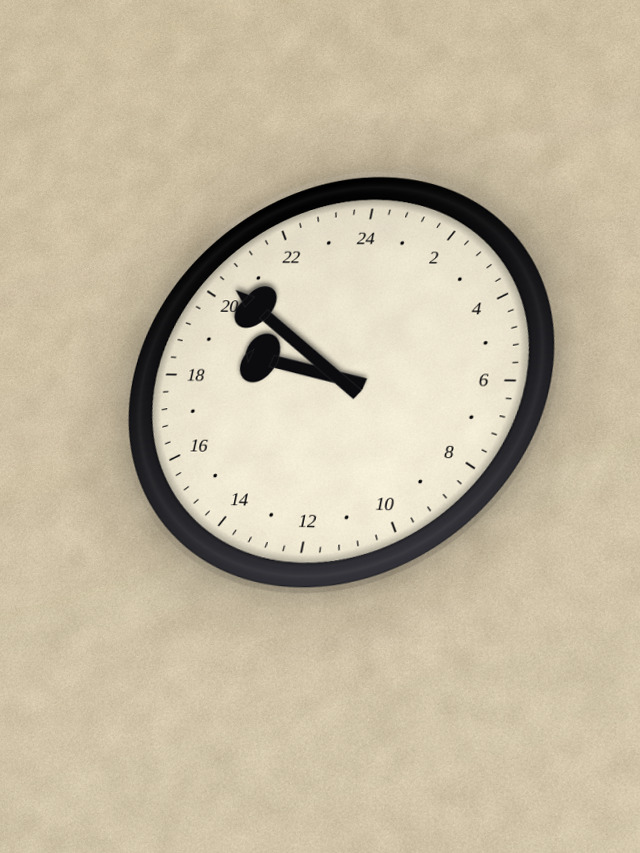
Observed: 18 h 51 min
